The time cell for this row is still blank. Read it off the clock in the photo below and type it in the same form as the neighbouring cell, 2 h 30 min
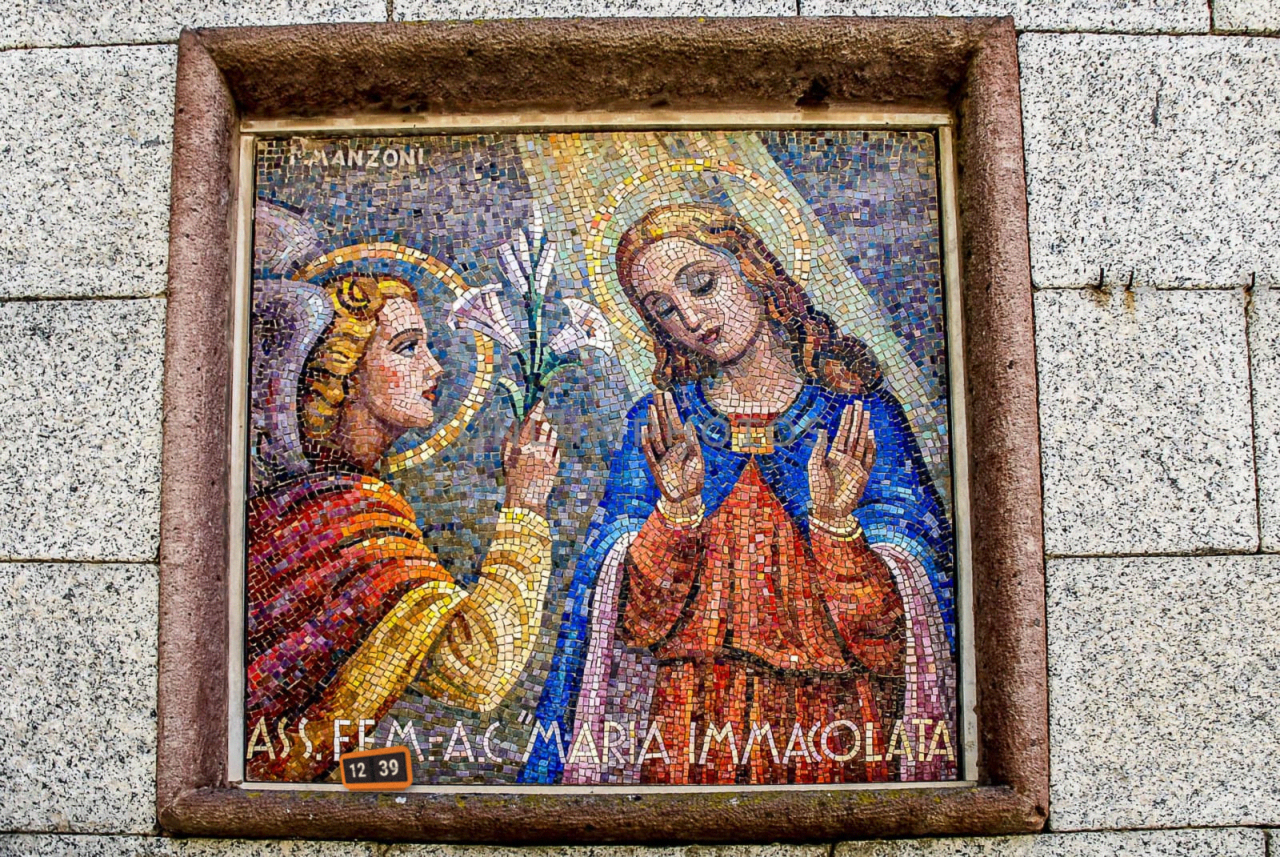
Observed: 12 h 39 min
